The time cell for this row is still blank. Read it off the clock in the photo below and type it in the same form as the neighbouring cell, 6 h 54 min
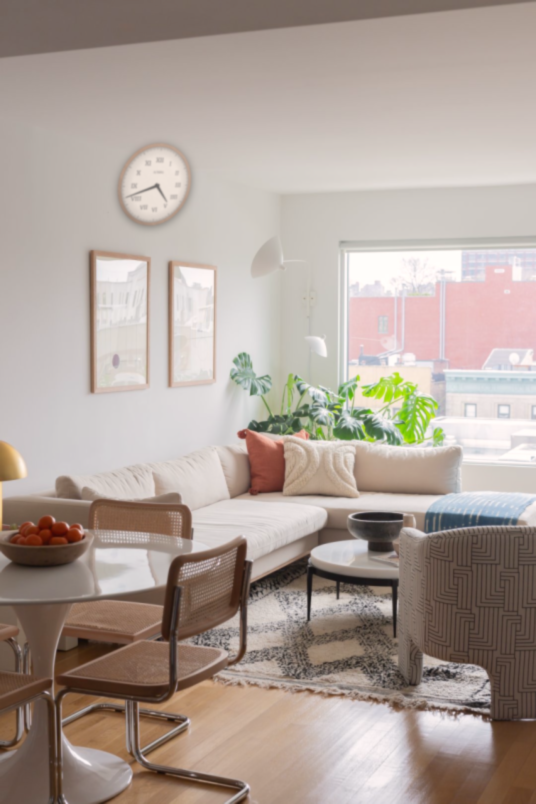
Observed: 4 h 42 min
